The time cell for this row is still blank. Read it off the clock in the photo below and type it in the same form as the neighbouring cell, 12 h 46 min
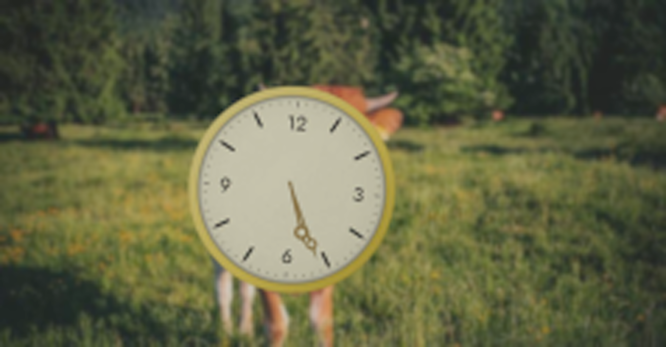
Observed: 5 h 26 min
